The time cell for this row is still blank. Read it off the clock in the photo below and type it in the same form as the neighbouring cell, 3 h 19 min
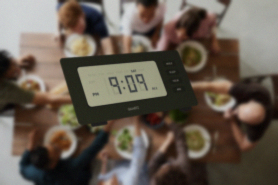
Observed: 9 h 09 min
